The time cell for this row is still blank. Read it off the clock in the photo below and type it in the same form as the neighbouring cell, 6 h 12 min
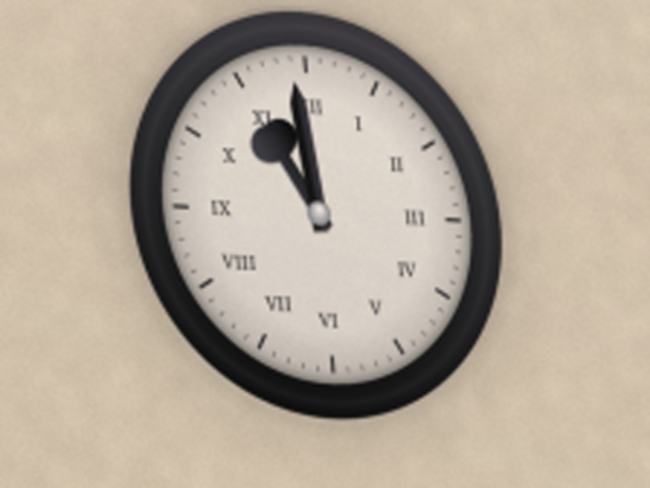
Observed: 10 h 59 min
